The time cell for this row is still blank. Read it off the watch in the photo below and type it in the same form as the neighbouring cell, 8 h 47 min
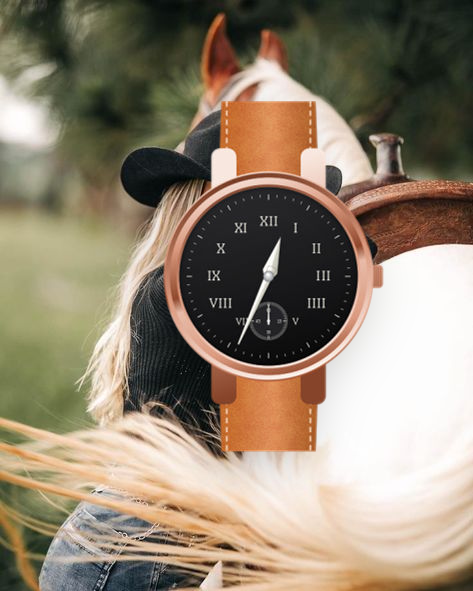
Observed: 12 h 34 min
